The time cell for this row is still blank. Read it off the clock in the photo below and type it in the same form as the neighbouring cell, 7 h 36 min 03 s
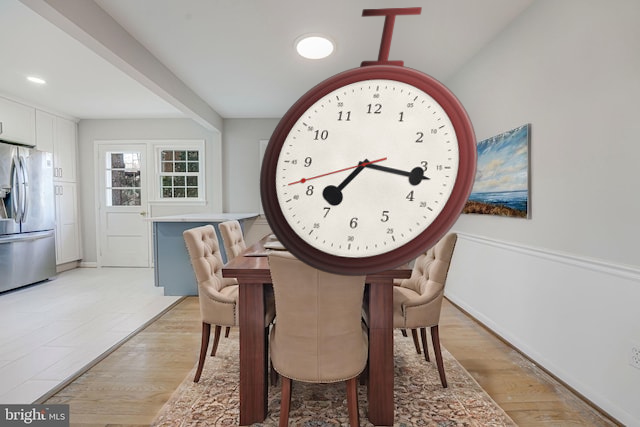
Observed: 7 h 16 min 42 s
